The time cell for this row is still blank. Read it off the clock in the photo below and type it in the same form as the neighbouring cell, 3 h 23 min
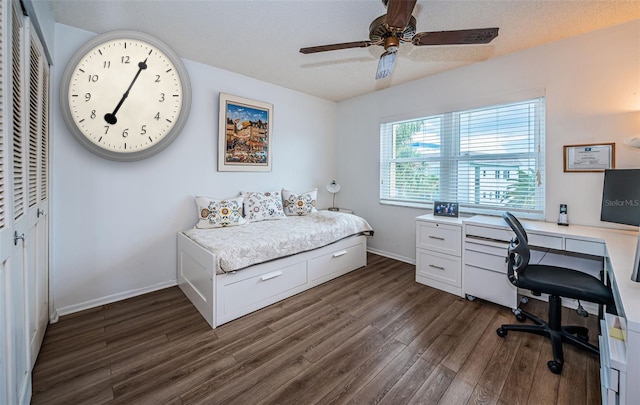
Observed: 7 h 05 min
